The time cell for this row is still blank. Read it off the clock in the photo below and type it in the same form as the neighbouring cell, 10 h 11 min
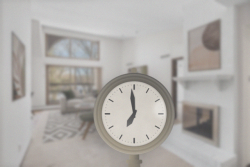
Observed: 6 h 59 min
